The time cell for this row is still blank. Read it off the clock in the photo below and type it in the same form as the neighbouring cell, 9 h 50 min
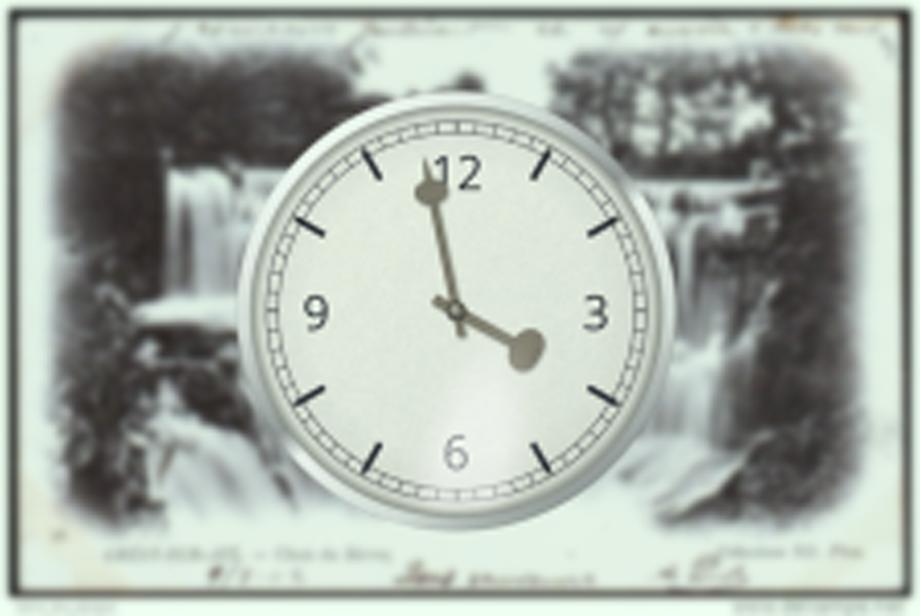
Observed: 3 h 58 min
